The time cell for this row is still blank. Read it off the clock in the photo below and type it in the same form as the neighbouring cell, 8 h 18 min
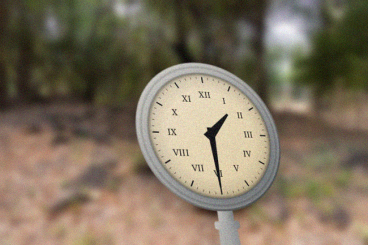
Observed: 1 h 30 min
